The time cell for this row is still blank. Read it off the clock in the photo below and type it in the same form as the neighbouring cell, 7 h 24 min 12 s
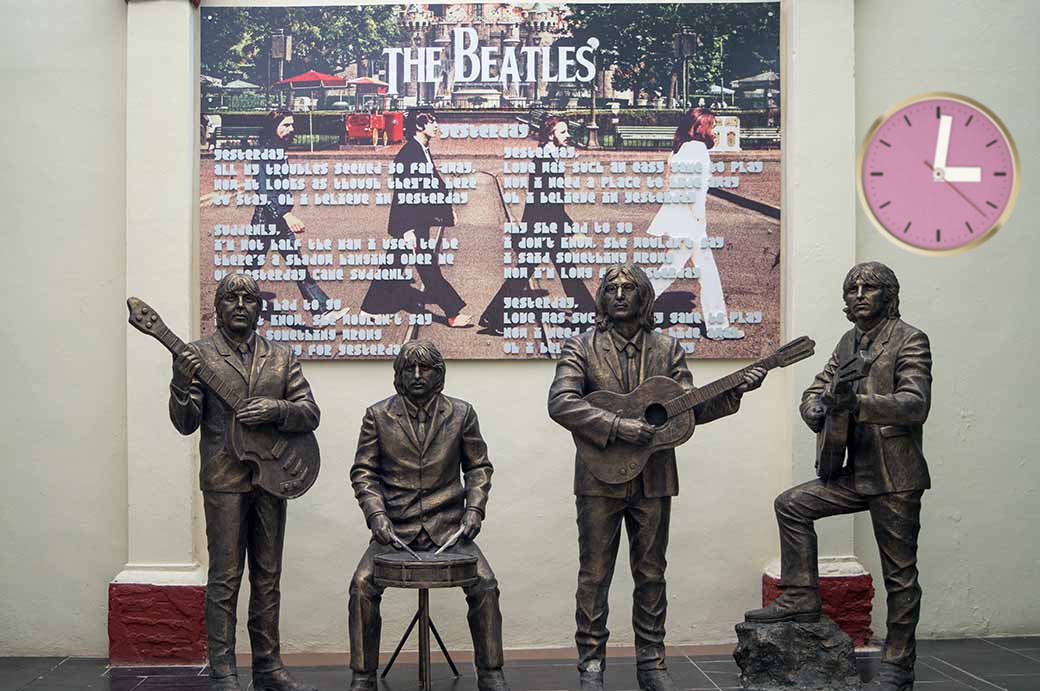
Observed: 3 h 01 min 22 s
